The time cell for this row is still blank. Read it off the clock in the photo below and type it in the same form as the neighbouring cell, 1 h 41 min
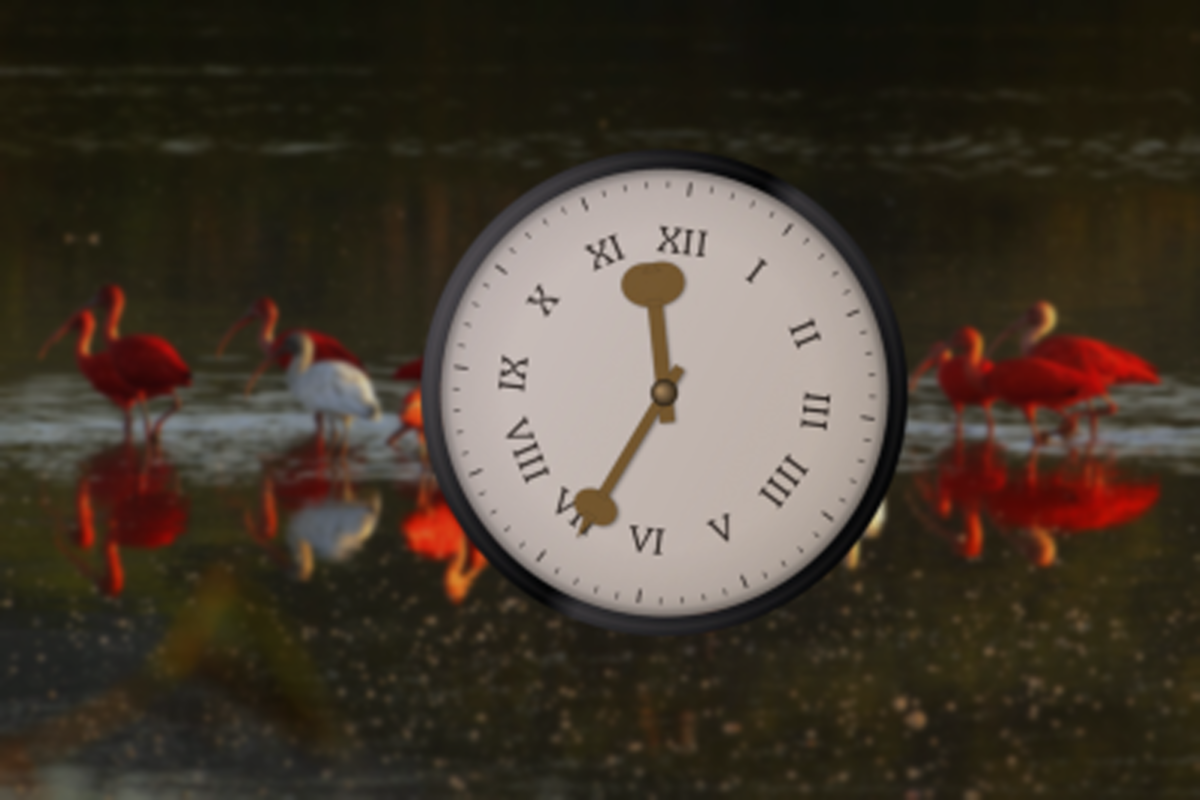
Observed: 11 h 34 min
